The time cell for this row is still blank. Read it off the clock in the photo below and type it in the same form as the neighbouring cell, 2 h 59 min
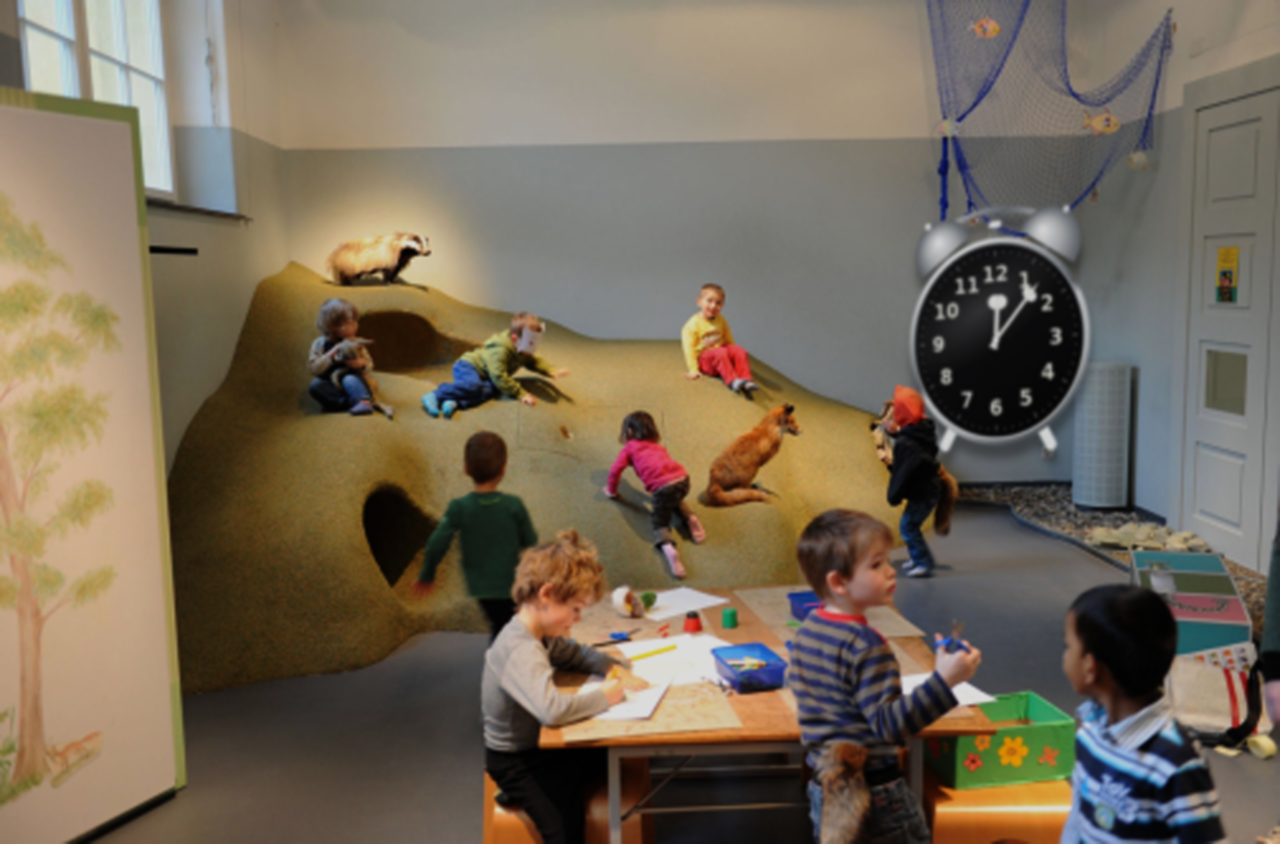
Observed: 12 h 07 min
